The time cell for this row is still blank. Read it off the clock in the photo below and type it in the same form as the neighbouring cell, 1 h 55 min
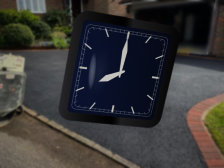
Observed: 8 h 00 min
